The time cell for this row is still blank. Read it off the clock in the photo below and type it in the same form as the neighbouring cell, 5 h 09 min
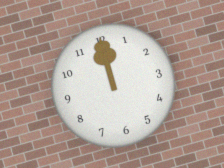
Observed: 12 h 00 min
